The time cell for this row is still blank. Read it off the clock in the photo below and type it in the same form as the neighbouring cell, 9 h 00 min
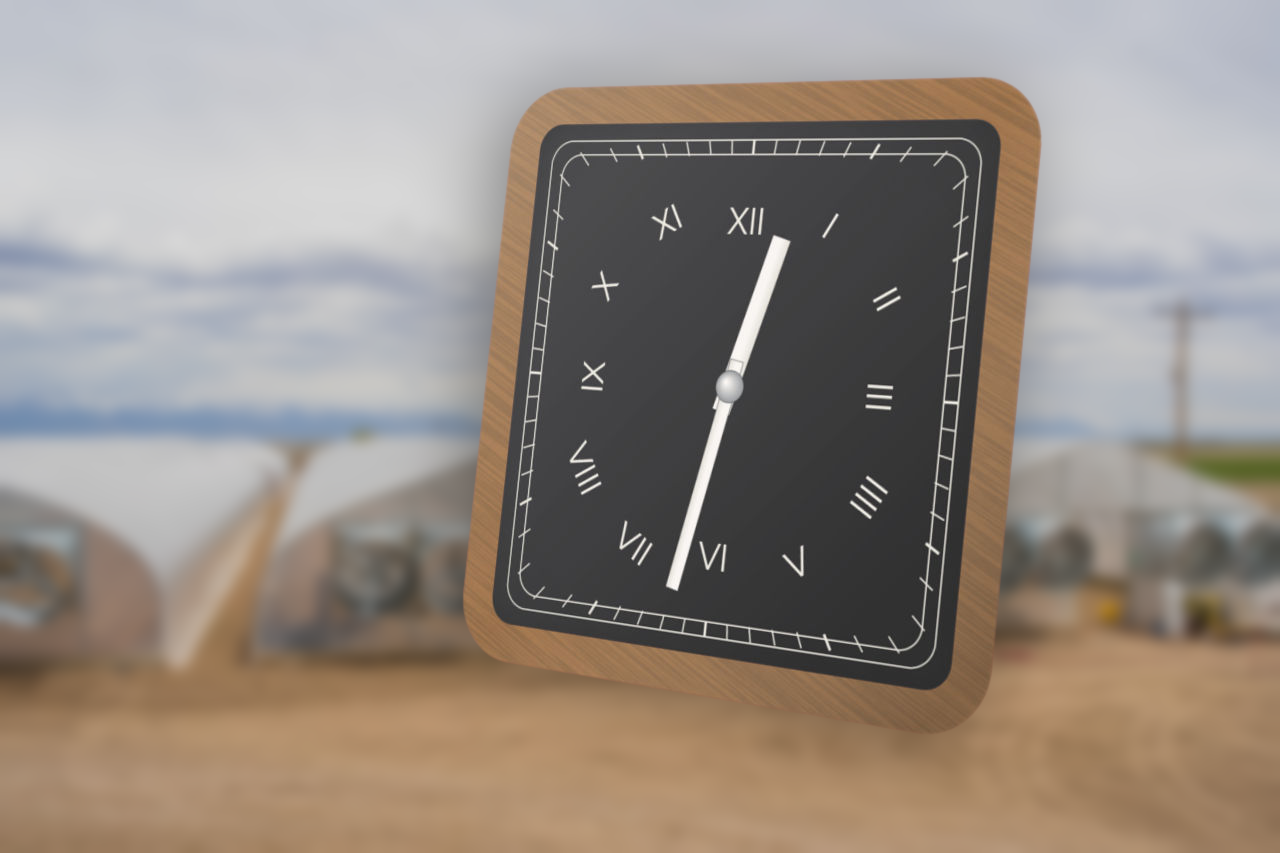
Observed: 12 h 32 min
